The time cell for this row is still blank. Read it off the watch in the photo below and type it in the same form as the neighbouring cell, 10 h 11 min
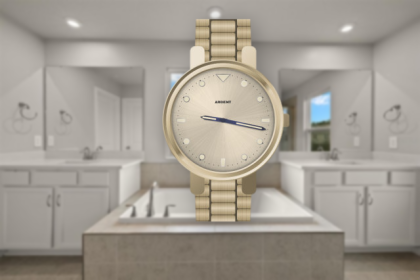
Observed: 9 h 17 min
